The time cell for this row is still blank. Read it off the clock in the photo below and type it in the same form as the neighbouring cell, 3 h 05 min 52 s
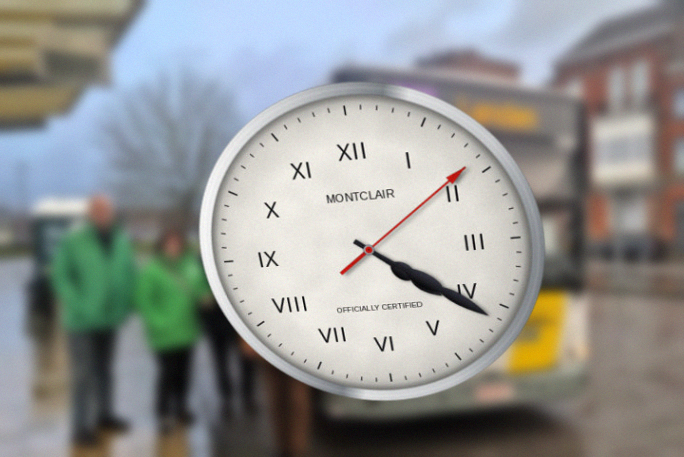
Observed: 4 h 21 min 09 s
